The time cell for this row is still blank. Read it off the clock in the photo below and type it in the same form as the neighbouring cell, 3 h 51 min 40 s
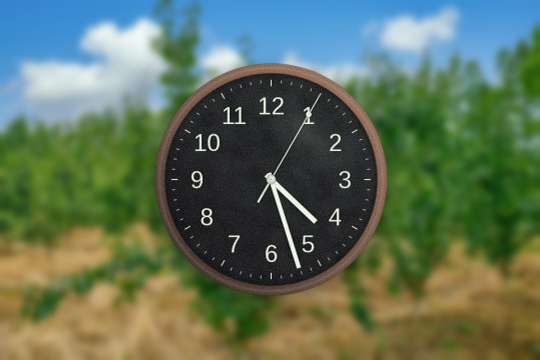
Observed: 4 h 27 min 05 s
